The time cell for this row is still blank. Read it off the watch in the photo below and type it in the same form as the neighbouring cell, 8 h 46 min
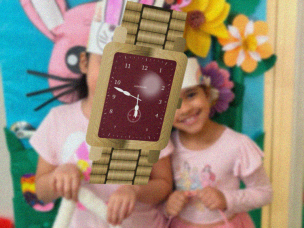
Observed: 5 h 48 min
